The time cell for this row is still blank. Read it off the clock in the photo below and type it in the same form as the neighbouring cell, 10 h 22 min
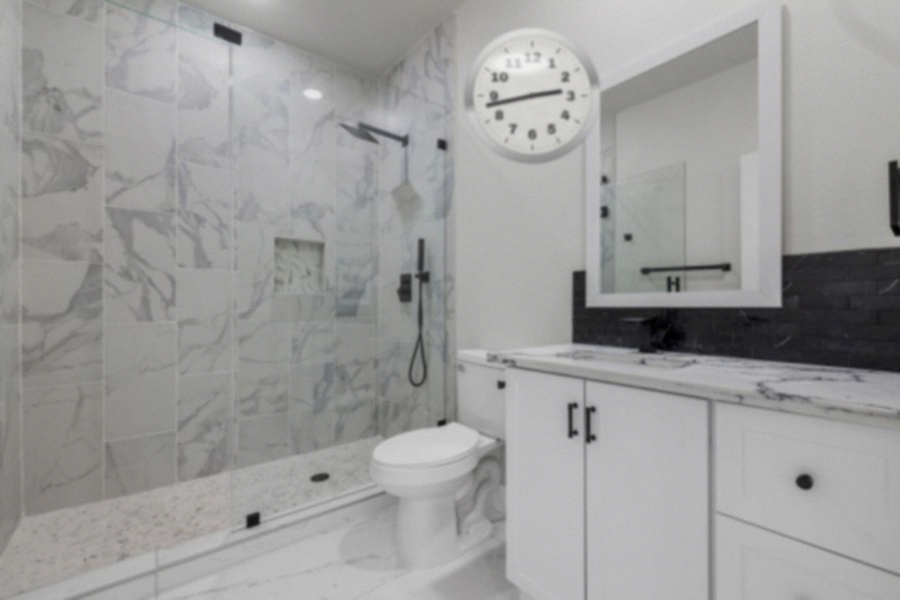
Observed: 2 h 43 min
